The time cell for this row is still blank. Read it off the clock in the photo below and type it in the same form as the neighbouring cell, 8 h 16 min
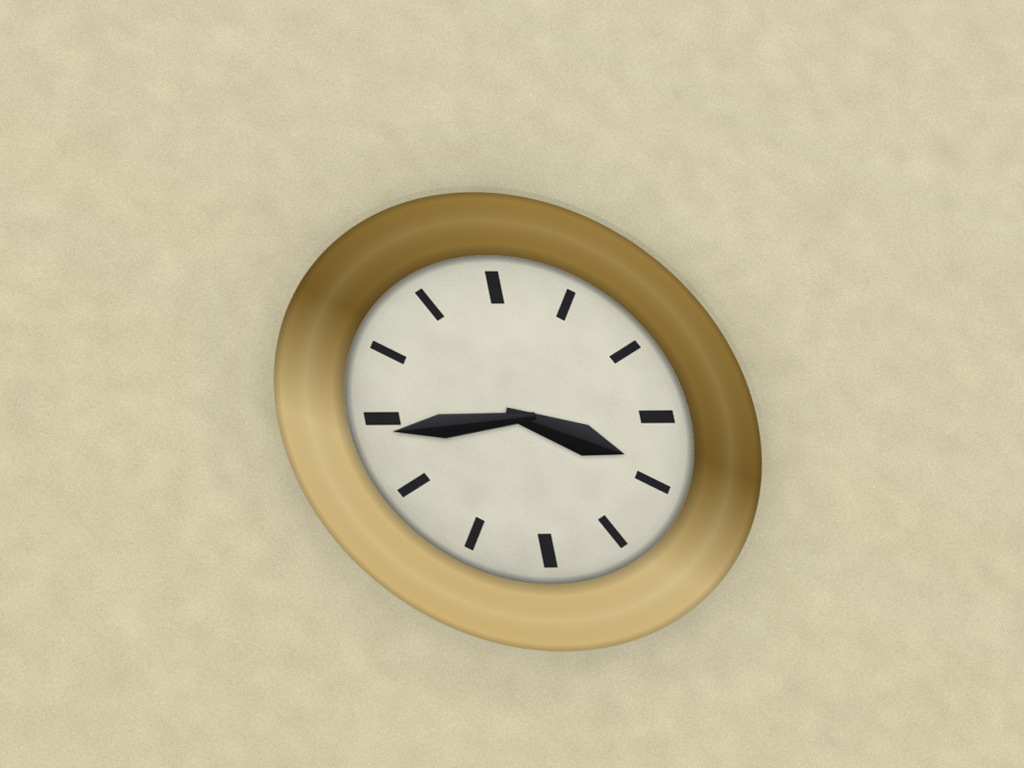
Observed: 3 h 44 min
